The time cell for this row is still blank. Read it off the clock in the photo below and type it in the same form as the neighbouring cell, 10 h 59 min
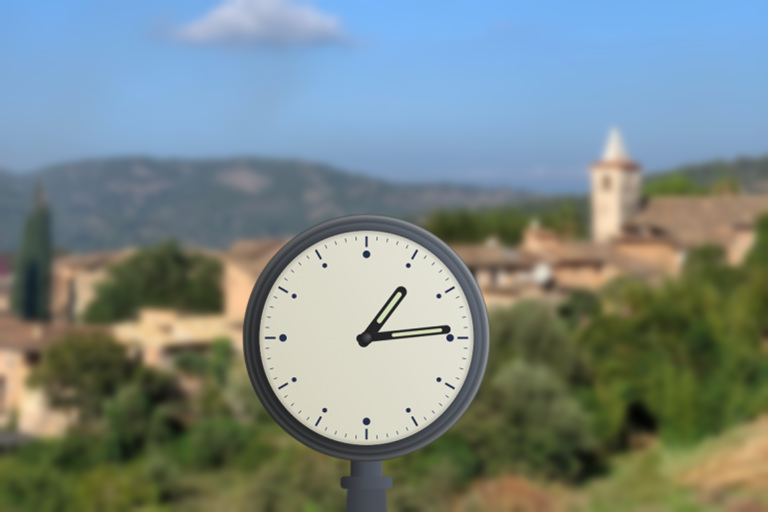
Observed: 1 h 14 min
